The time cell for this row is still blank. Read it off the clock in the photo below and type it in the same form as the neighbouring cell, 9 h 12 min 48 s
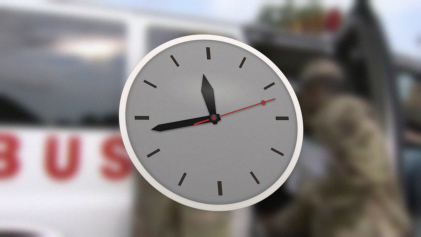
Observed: 11 h 43 min 12 s
